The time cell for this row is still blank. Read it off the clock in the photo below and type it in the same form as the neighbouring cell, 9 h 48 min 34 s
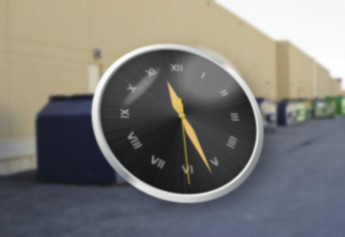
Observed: 11 h 26 min 30 s
